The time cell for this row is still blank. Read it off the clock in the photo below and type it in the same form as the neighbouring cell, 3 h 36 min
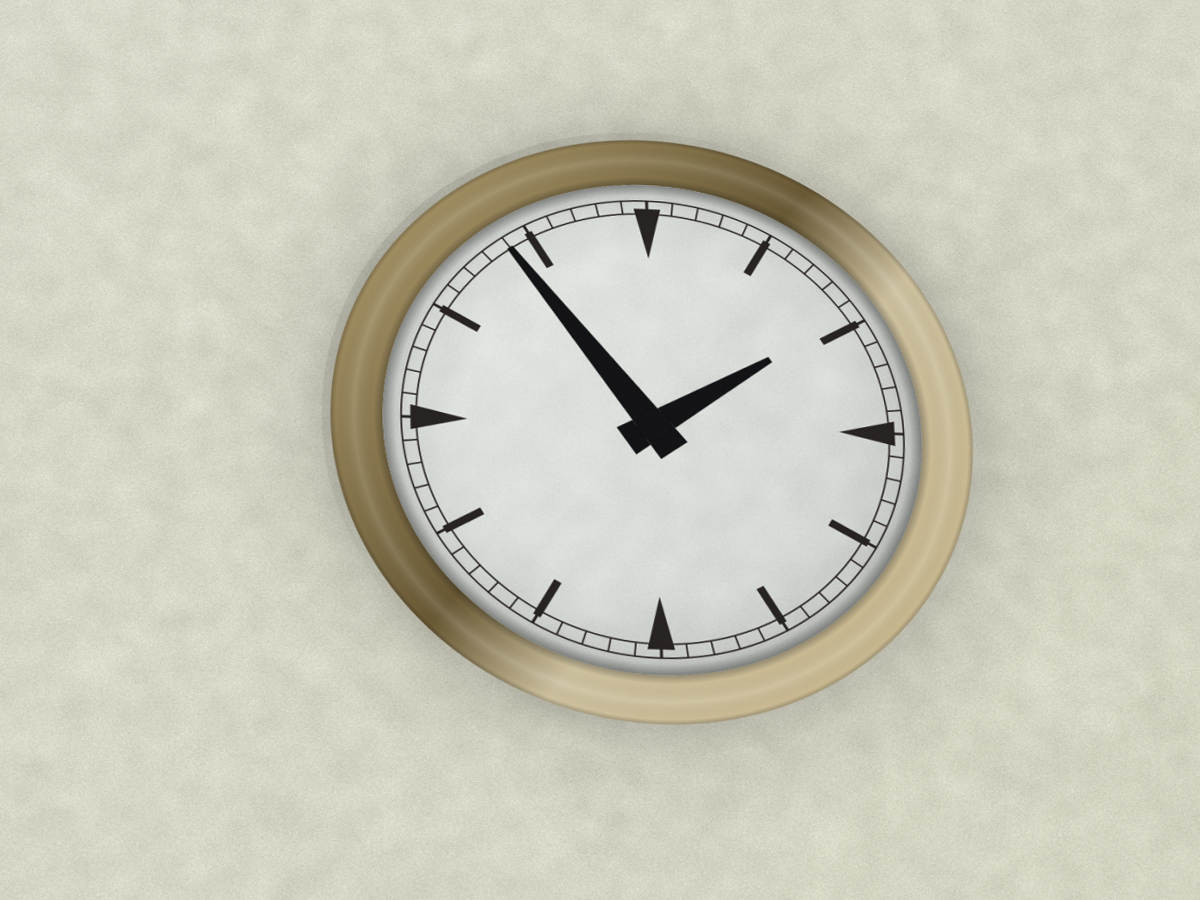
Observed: 1 h 54 min
